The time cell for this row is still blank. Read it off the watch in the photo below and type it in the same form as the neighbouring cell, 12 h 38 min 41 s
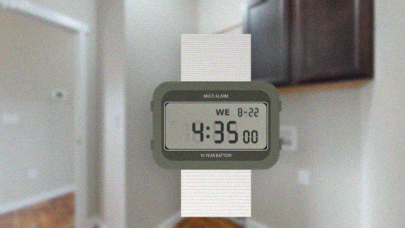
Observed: 4 h 35 min 00 s
